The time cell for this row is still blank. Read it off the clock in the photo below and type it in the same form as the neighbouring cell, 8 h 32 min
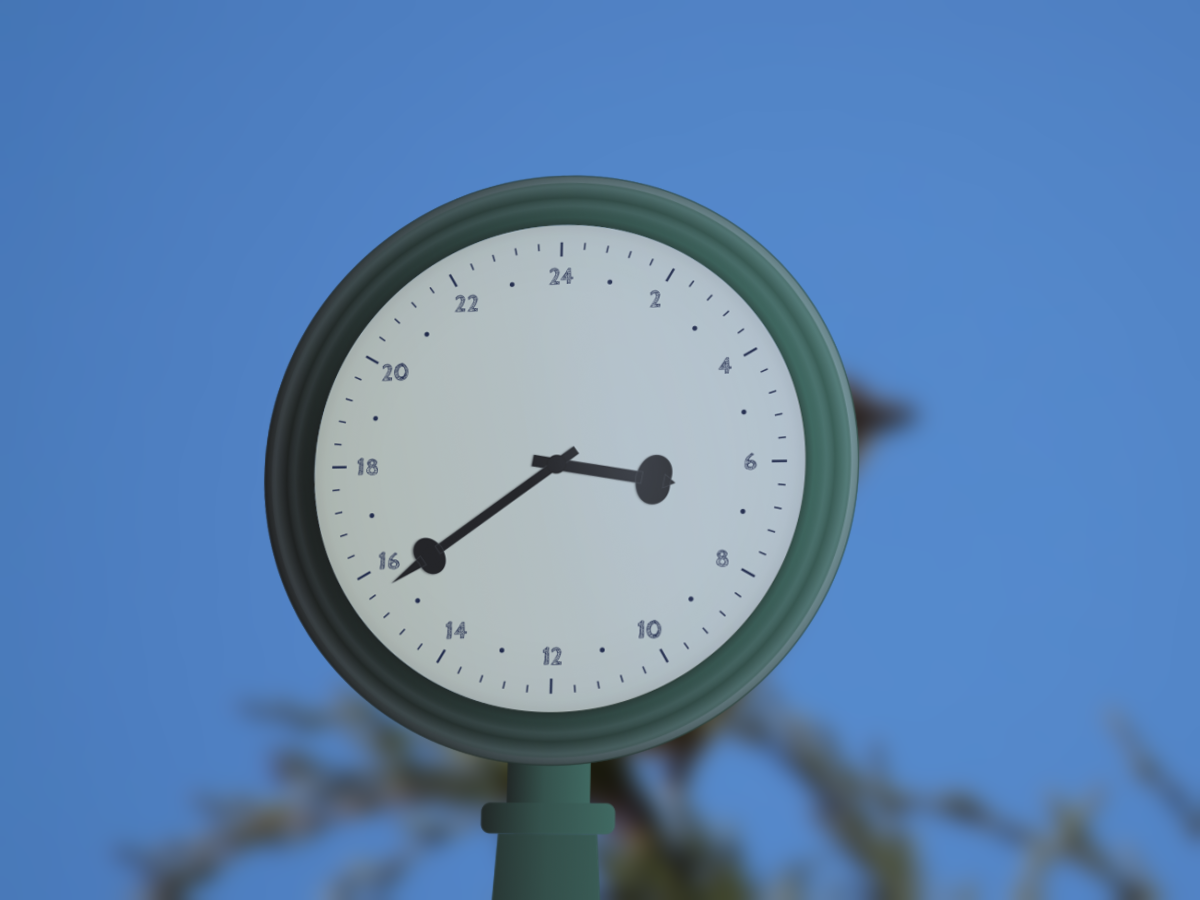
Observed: 6 h 39 min
